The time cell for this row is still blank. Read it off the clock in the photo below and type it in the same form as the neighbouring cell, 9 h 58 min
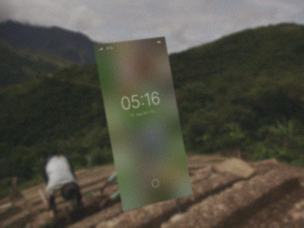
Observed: 5 h 16 min
